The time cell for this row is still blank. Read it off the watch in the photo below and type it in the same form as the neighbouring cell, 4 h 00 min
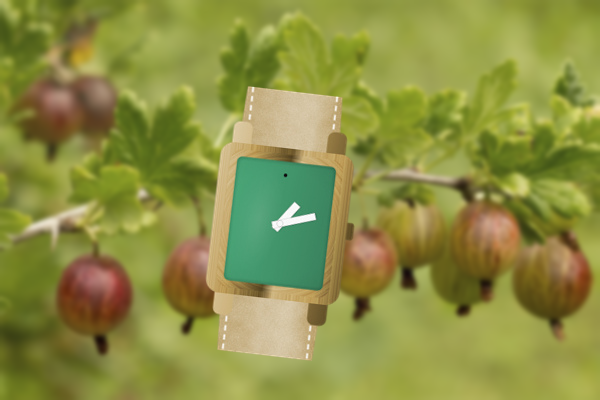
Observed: 1 h 12 min
